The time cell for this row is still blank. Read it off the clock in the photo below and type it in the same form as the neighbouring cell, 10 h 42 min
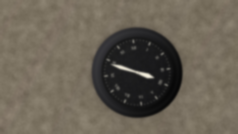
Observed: 3 h 49 min
